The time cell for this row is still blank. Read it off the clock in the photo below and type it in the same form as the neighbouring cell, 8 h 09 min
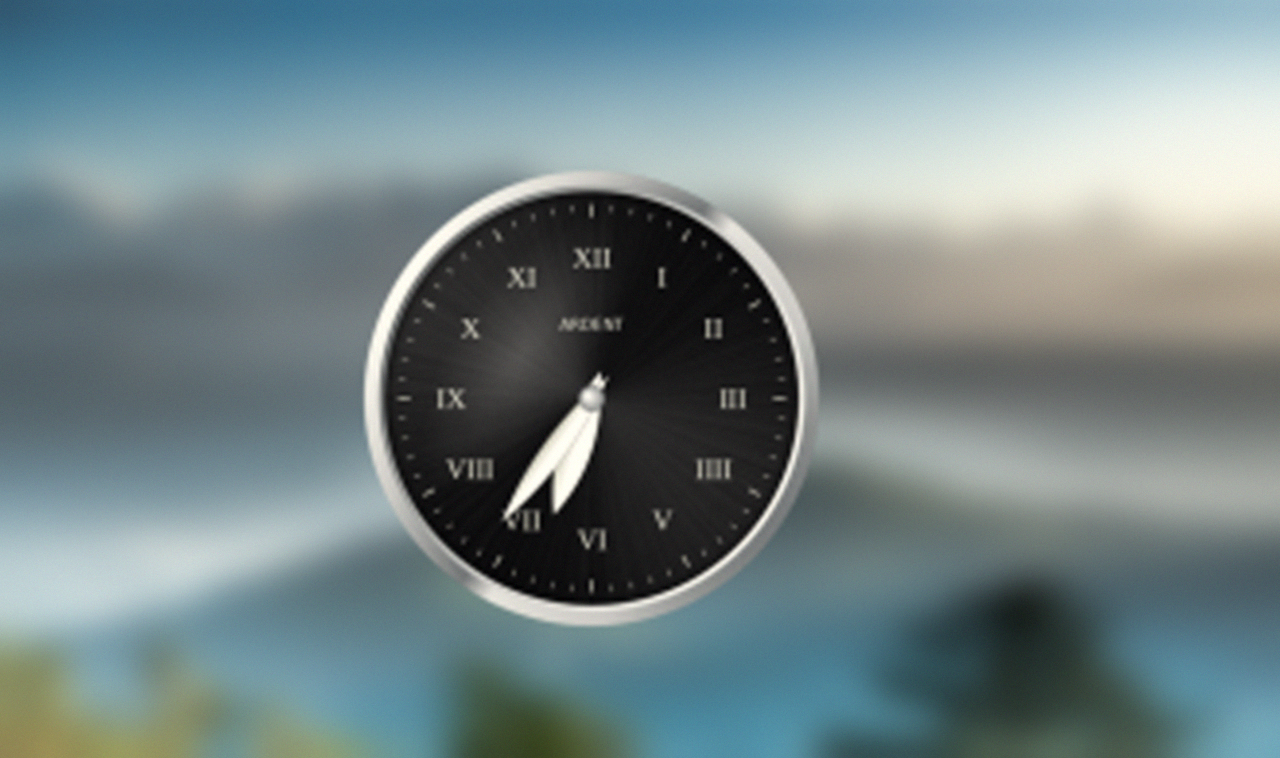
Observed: 6 h 36 min
